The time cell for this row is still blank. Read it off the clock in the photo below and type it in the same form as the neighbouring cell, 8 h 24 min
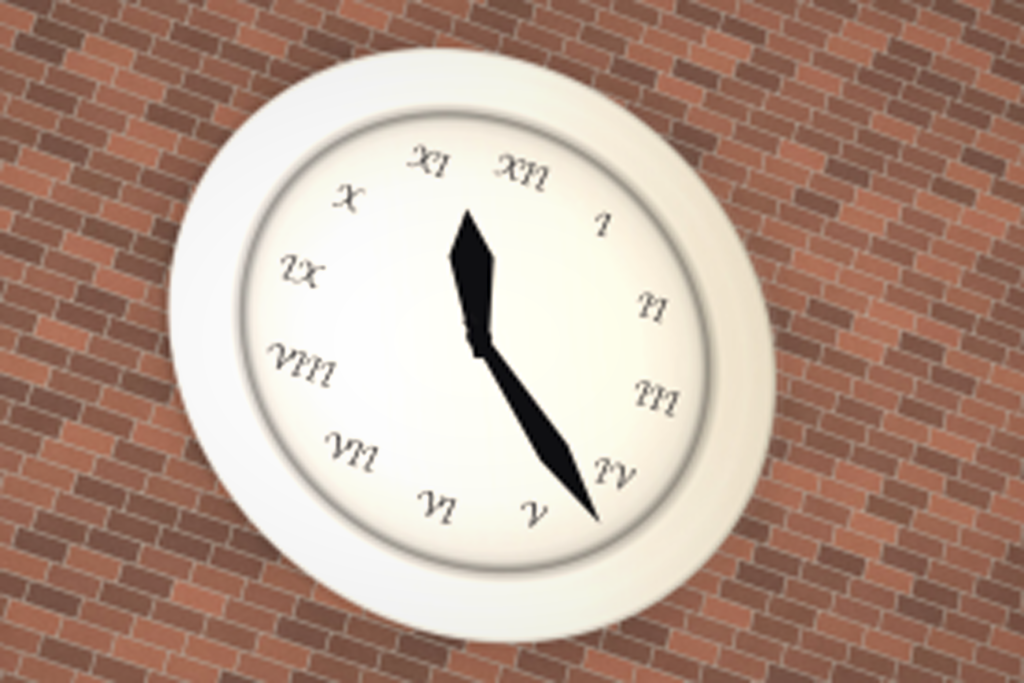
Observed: 11 h 22 min
